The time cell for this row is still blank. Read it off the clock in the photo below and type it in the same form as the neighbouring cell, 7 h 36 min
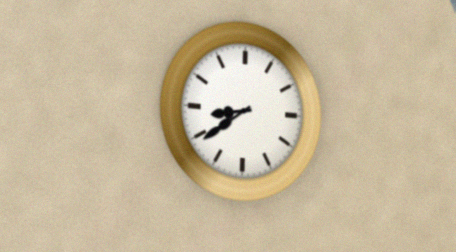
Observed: 8 h 39 min
